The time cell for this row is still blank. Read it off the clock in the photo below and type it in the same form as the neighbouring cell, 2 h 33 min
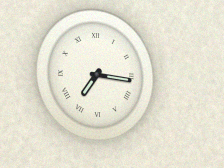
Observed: 7 h 16 min
